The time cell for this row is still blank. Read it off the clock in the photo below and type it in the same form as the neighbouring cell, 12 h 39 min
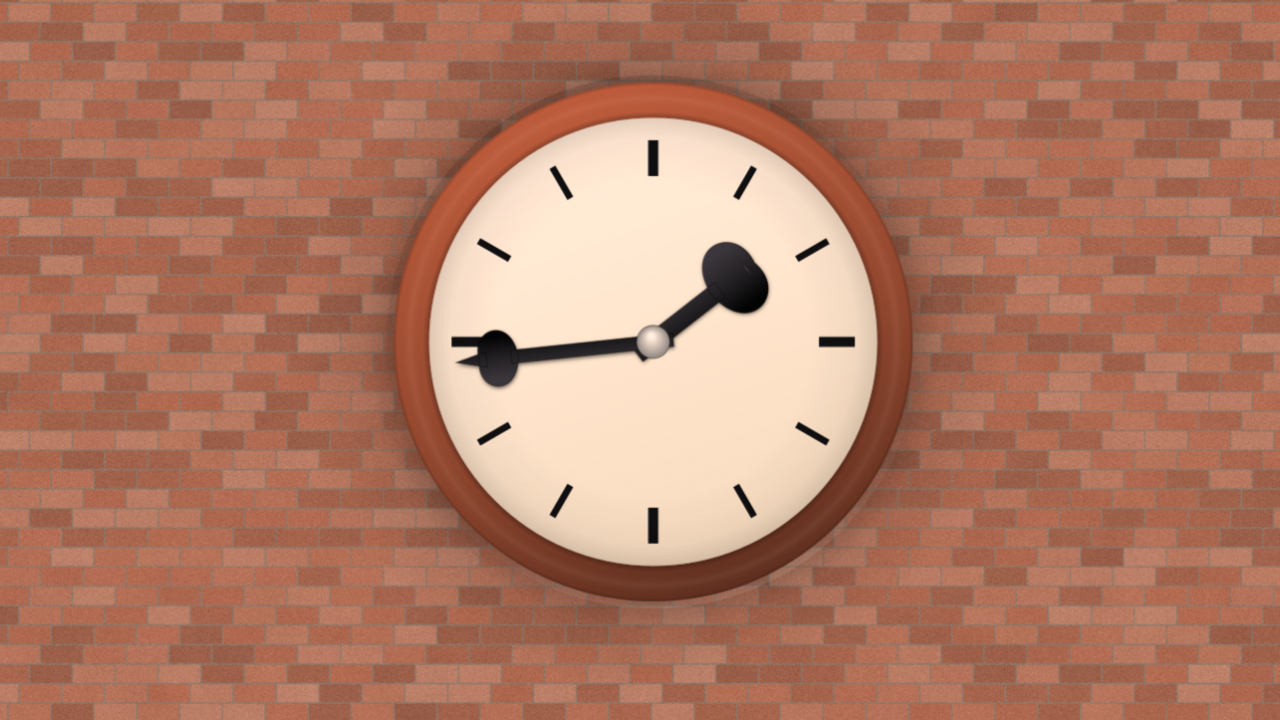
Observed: 1 h 44 min
